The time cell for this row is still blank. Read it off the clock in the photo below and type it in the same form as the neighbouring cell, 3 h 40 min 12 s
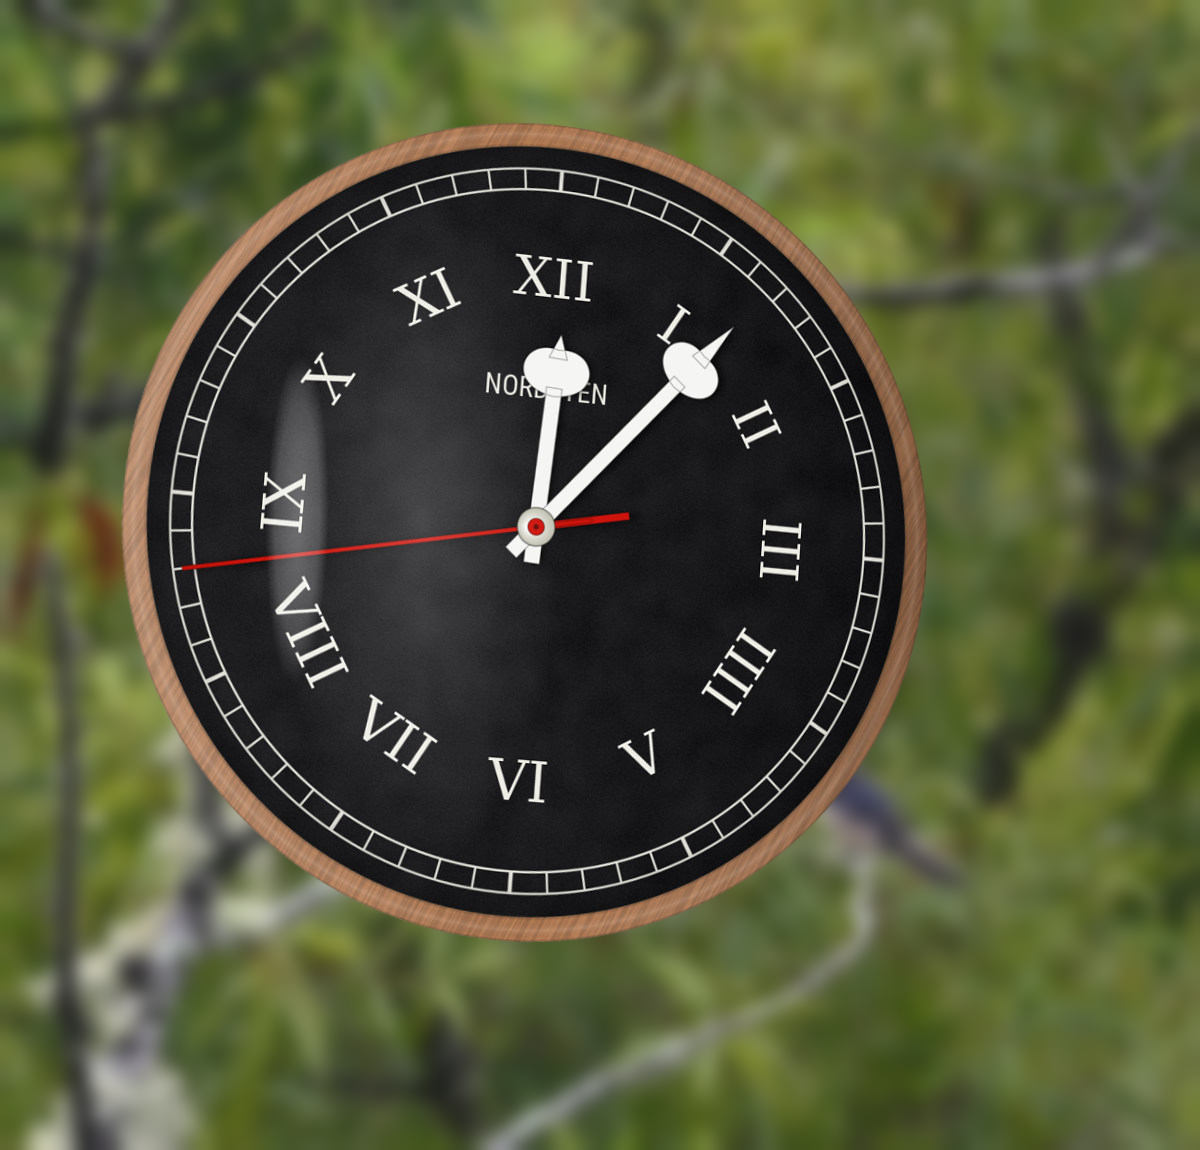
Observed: 12 h 06 min 43 s
